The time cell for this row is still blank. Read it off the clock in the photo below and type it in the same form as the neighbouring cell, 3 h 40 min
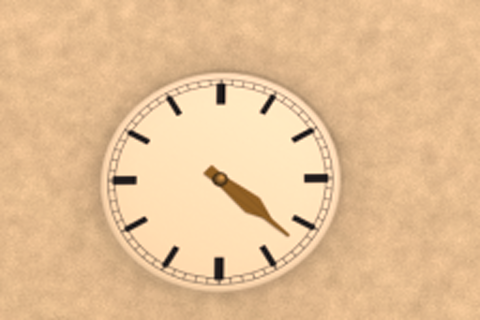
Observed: 4 h 22 min
